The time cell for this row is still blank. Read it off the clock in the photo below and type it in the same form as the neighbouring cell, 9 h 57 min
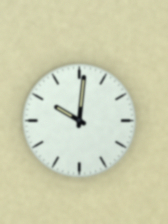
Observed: 10 h 01 min
